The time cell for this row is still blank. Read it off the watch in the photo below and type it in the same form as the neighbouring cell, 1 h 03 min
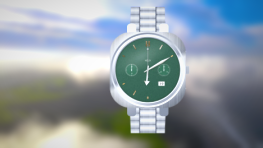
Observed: 6 h 10 min
